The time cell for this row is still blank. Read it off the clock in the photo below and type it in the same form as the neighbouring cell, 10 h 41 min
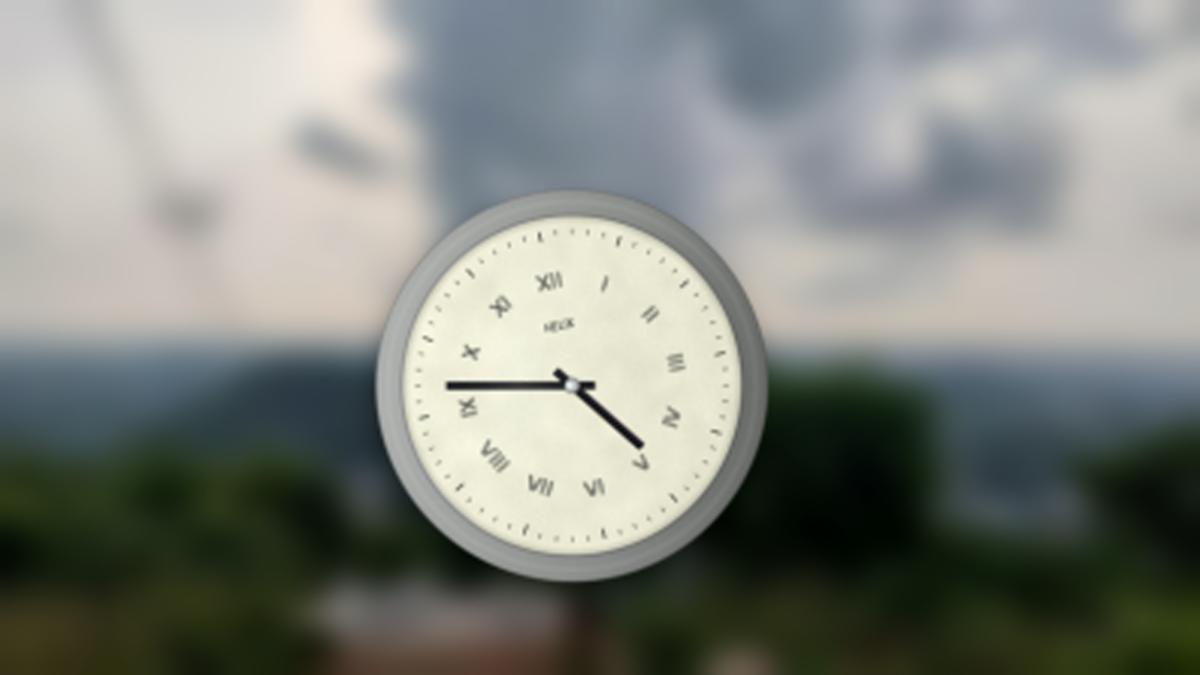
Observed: 4 h 47 min
